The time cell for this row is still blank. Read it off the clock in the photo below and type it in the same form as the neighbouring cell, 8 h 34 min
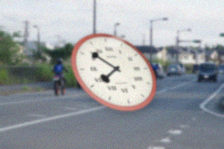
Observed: 7 h 52 min
